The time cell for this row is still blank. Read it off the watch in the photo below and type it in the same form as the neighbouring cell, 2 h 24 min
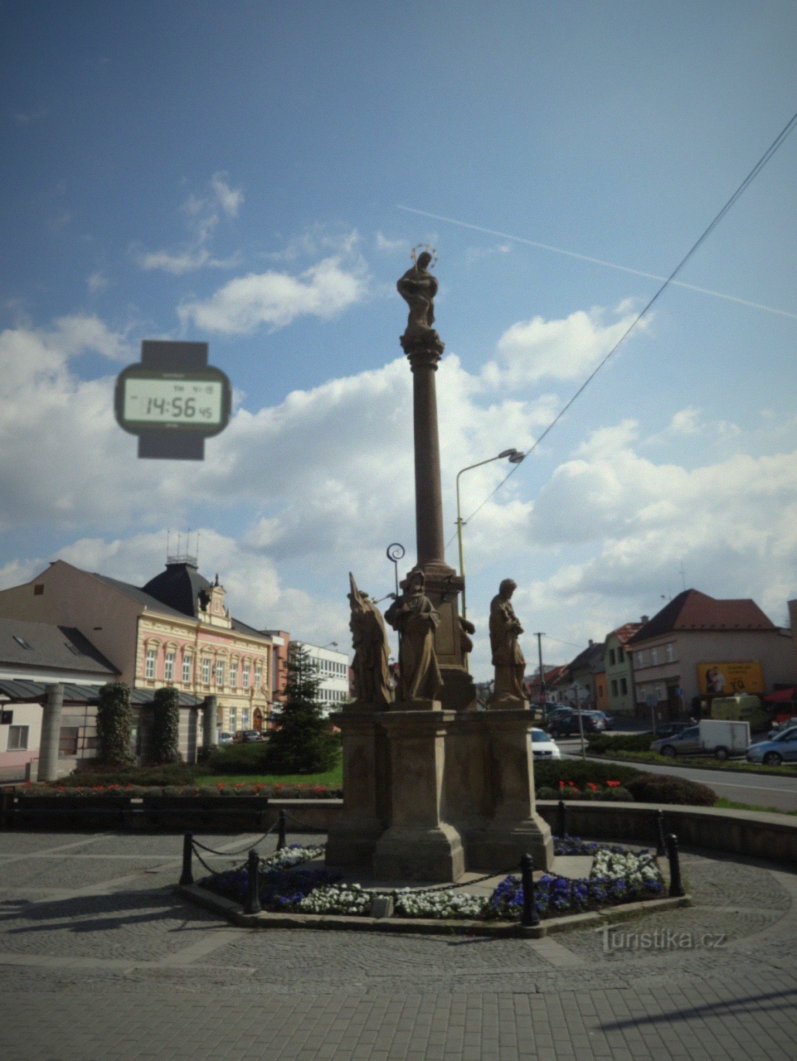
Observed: 14 h 56 min
